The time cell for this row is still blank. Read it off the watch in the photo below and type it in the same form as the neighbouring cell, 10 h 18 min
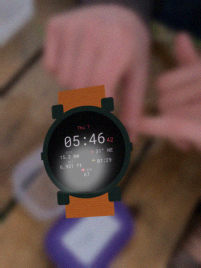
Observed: 5 h 46 min
